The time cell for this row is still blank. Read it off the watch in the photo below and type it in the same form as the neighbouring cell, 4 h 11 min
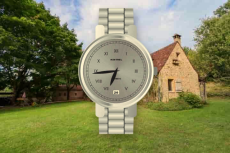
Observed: 6 h 44 min
